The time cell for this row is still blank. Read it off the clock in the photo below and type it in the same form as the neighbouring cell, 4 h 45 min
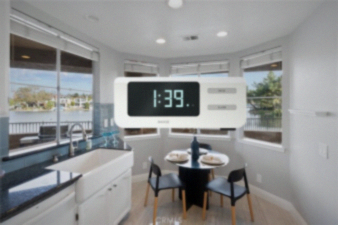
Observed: 1 h 39 min
